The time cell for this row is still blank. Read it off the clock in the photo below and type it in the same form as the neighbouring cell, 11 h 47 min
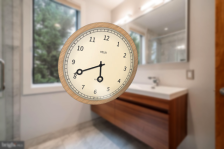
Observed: 5 h 41 min
